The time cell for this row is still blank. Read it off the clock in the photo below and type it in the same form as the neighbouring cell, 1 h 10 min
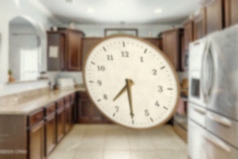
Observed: 7 h 30 min
